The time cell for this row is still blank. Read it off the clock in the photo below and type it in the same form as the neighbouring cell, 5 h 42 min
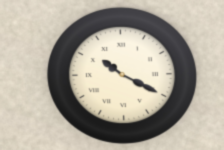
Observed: 10 h 20 min
